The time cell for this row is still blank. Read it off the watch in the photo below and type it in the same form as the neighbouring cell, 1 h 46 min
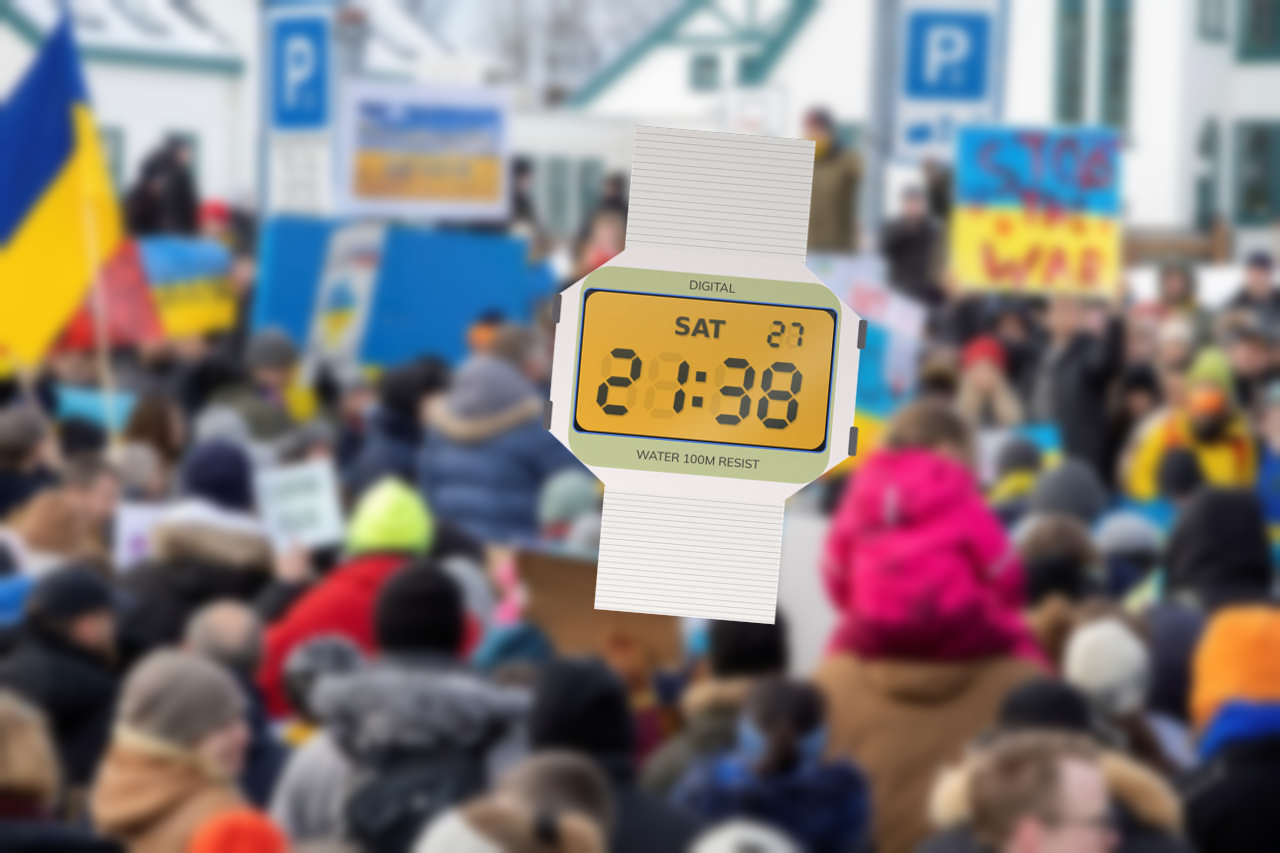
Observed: 21 h 38 min
